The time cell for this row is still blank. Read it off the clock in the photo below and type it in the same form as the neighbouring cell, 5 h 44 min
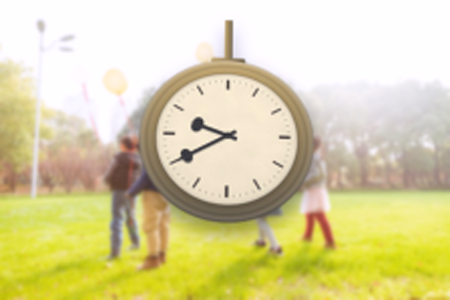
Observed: 9 h 40 min
